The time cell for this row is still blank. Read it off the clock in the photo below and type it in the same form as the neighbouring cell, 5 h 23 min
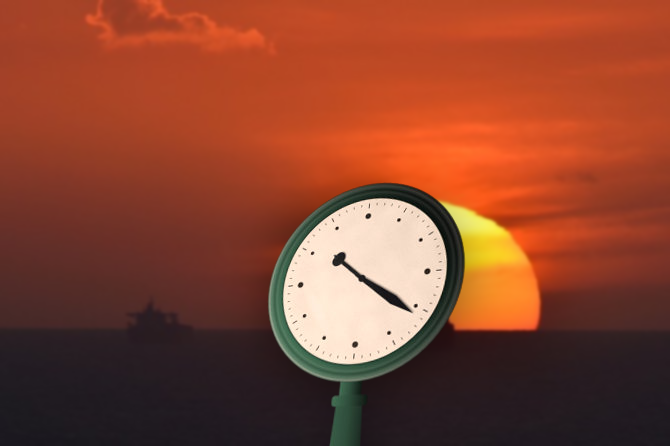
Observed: 10 h 21 min
